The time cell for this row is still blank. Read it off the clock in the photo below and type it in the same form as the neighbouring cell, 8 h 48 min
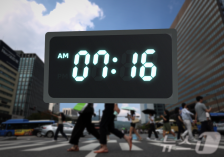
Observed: 7 h 16 min
